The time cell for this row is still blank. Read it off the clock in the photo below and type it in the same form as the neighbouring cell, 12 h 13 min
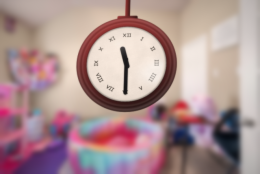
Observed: 11 h 30 min
